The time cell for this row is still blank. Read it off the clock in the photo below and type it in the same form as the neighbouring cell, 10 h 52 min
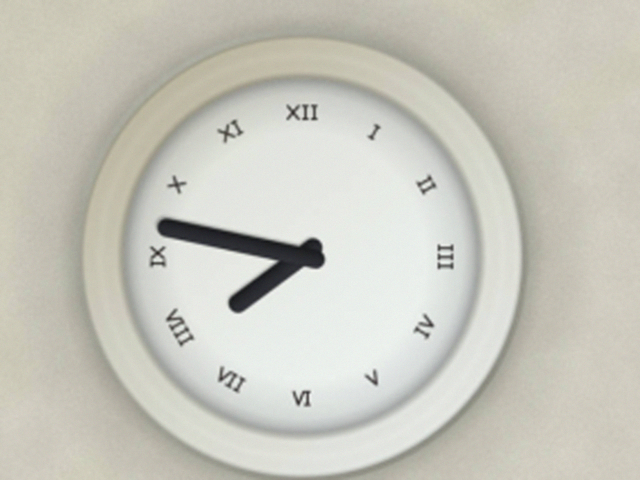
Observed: 7 h 47 min
